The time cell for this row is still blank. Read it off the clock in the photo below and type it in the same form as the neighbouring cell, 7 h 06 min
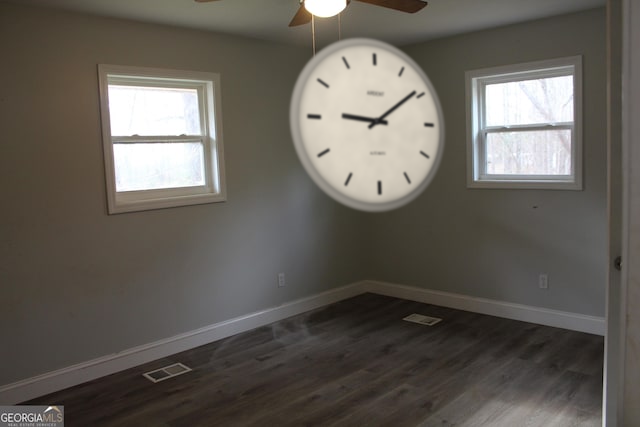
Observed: 9 h 09 min
